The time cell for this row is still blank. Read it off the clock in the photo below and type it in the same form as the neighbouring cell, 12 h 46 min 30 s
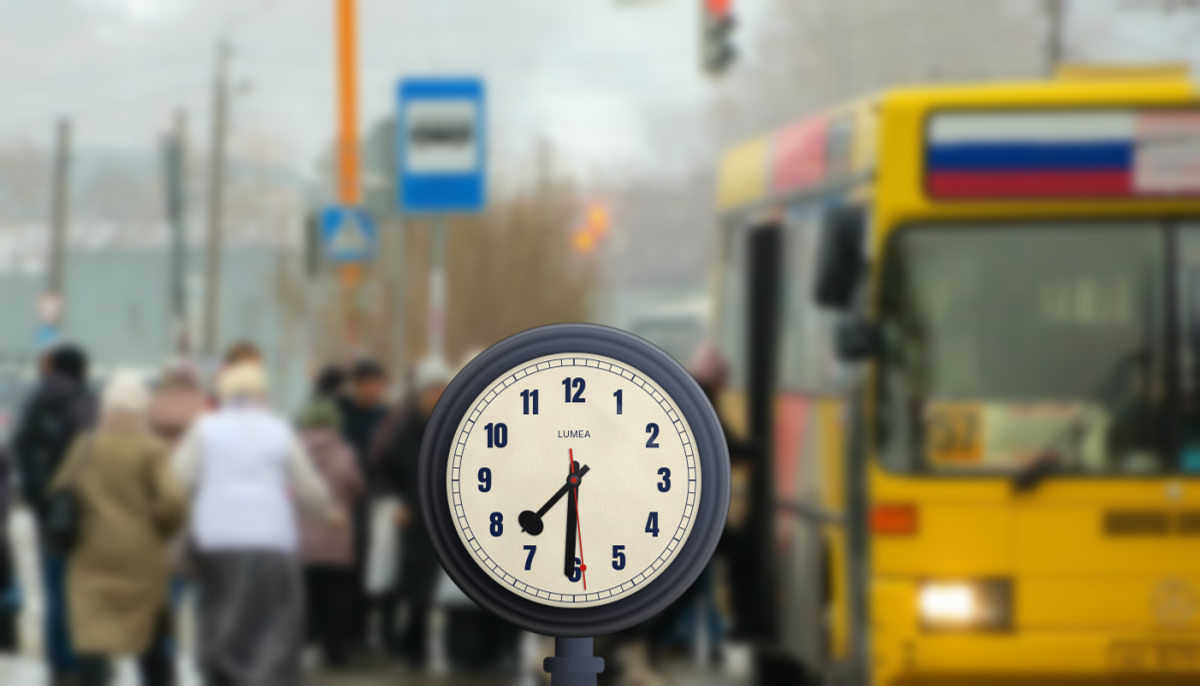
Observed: 7 h 30 min 29 s
